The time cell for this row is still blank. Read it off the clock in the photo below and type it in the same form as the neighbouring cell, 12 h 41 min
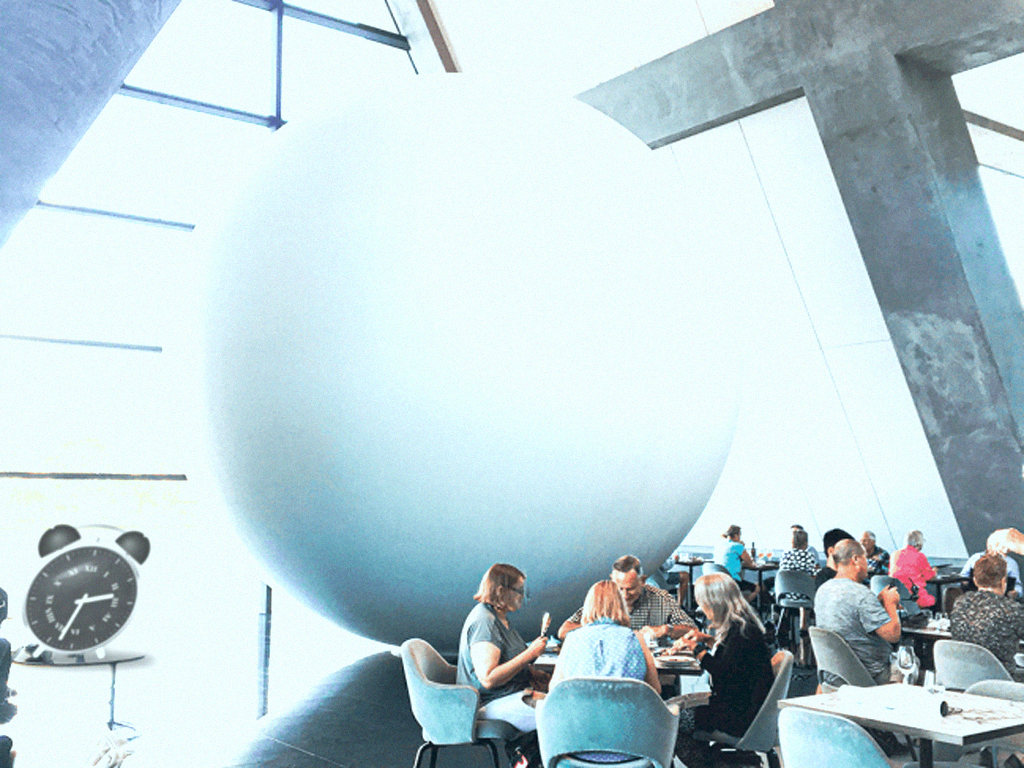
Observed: 2 h 33 min
